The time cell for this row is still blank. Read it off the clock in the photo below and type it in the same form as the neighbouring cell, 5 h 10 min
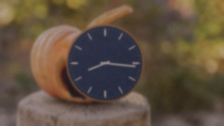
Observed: 8 h 16 min
